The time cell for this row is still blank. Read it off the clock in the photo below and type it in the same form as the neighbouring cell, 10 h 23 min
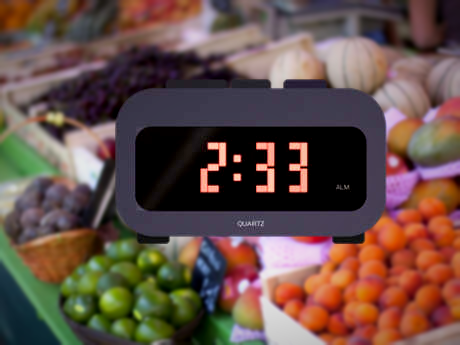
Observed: 2 h 33 min
